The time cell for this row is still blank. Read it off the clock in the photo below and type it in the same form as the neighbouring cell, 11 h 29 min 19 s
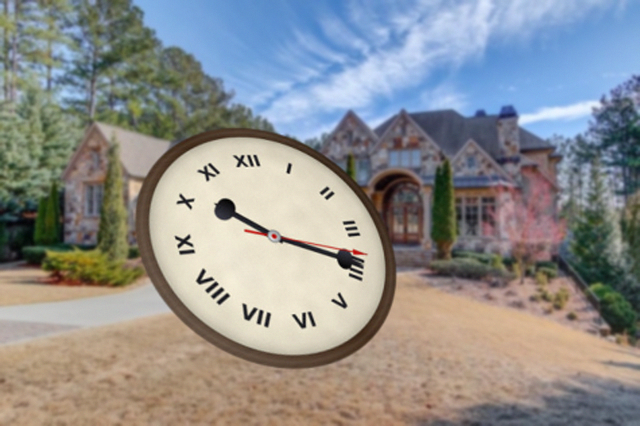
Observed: 10 h 19 min 18 s
